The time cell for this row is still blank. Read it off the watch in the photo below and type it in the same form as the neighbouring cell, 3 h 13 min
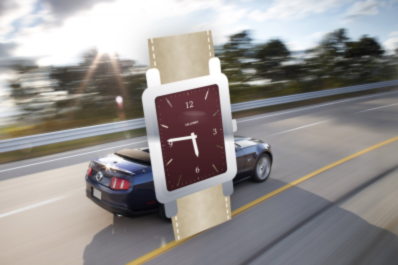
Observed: 5 h 46 min
